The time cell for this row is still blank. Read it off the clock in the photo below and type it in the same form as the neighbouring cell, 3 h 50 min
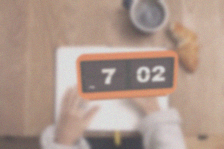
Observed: 7 h 02 min
